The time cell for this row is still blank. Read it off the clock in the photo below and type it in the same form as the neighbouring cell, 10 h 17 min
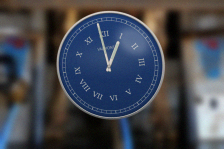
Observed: 12 h 59 min
